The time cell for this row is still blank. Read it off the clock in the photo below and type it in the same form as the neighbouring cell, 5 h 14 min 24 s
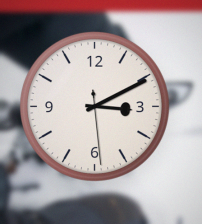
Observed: 3 h 10 min 29 s
